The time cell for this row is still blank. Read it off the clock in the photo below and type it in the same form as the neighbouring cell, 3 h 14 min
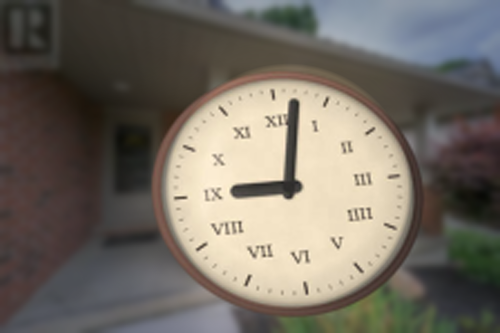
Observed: 9 h 02 min
